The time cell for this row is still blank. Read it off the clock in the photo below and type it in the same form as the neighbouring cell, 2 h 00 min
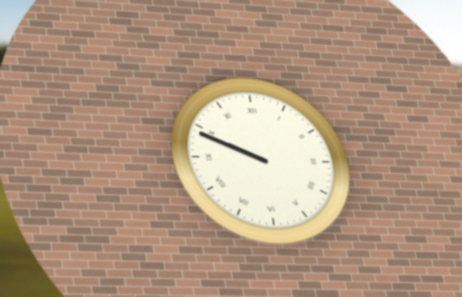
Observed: 9 h 49 min
